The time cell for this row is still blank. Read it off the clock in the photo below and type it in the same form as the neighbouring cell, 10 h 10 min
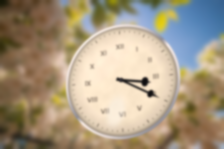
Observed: 3 h 20 min
